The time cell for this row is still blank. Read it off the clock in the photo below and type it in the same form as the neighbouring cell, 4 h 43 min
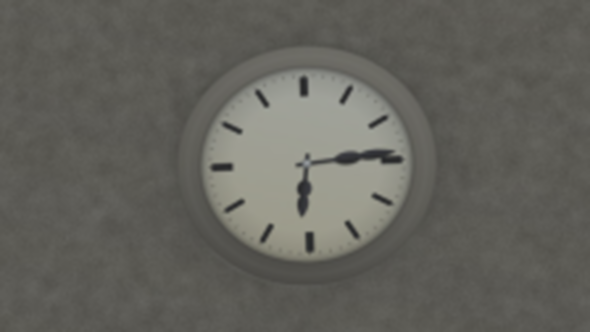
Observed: 6 h 14 min
